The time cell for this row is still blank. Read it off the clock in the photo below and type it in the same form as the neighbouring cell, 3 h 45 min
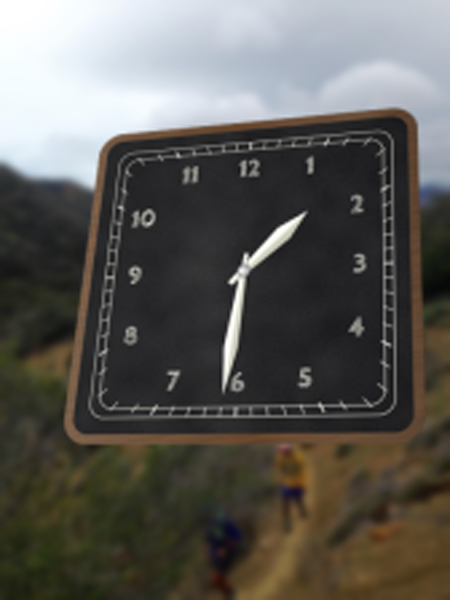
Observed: 1 h 31 min
